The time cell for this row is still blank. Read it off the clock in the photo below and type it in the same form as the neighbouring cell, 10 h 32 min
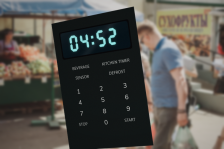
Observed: 4 h 52 min
